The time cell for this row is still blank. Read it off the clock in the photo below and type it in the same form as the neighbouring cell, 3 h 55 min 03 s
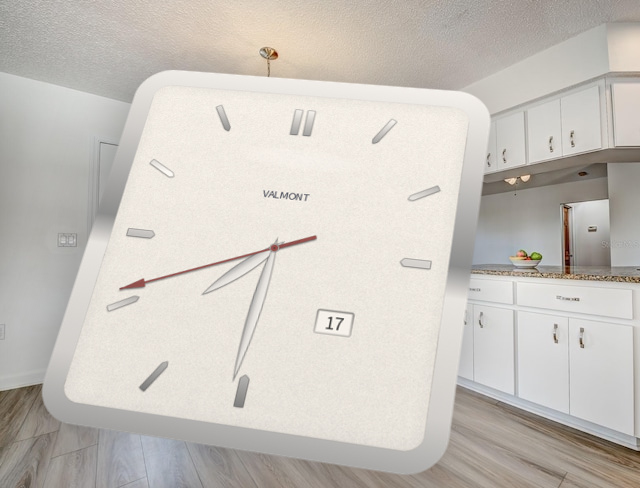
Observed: 7 h 30 min 41 s
